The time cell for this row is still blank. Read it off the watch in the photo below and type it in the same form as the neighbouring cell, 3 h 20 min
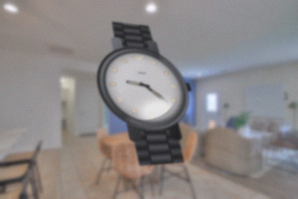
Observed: 9 h 22 min
